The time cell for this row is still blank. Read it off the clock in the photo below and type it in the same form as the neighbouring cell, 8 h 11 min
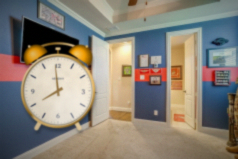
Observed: 7 h 59 min
